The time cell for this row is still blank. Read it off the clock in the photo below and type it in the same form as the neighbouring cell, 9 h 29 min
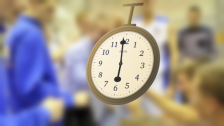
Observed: 5 h 59 min
